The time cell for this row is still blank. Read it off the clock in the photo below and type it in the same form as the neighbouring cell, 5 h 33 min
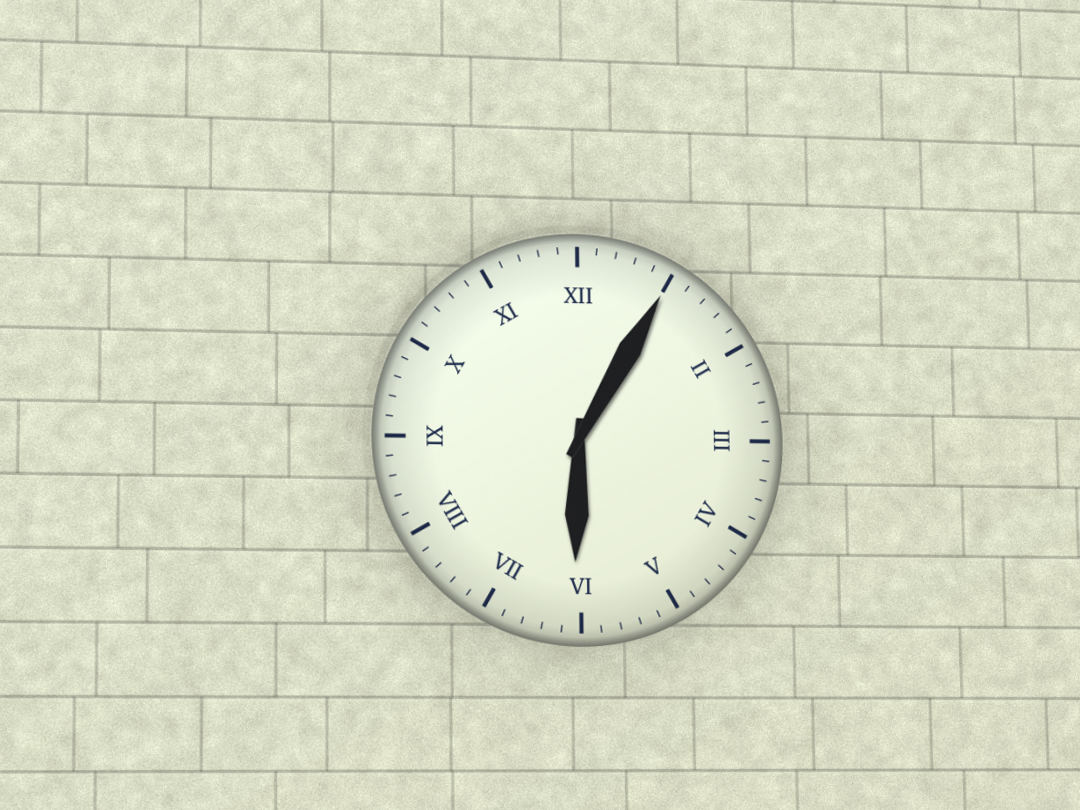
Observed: 6 h 05 min
